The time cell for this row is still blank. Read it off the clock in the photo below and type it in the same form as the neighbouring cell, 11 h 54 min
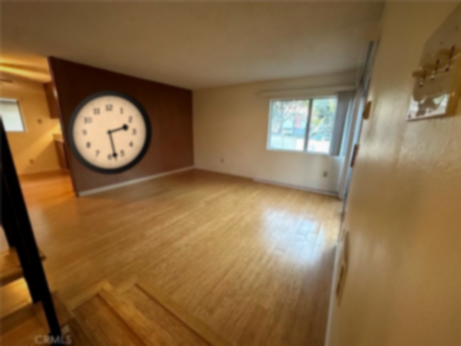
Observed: 2 h 28 min
